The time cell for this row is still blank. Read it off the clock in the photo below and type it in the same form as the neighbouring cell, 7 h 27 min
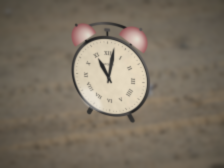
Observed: 11 h 02 min
